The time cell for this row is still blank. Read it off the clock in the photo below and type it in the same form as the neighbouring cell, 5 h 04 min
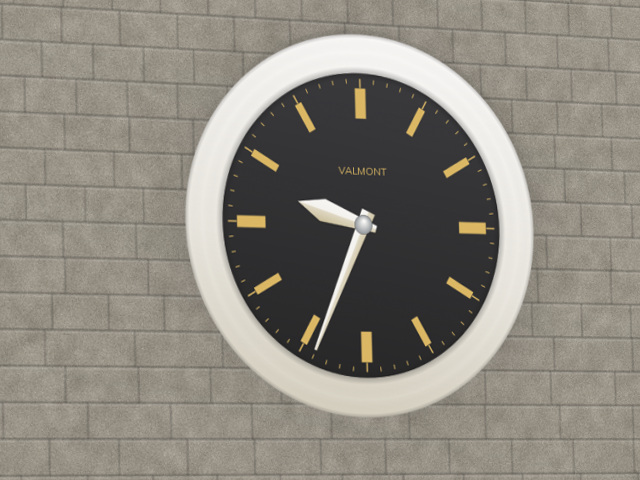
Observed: 9 h 34 min
